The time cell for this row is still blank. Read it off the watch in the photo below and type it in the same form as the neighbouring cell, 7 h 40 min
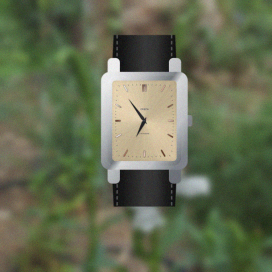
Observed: 6 h 54 min
